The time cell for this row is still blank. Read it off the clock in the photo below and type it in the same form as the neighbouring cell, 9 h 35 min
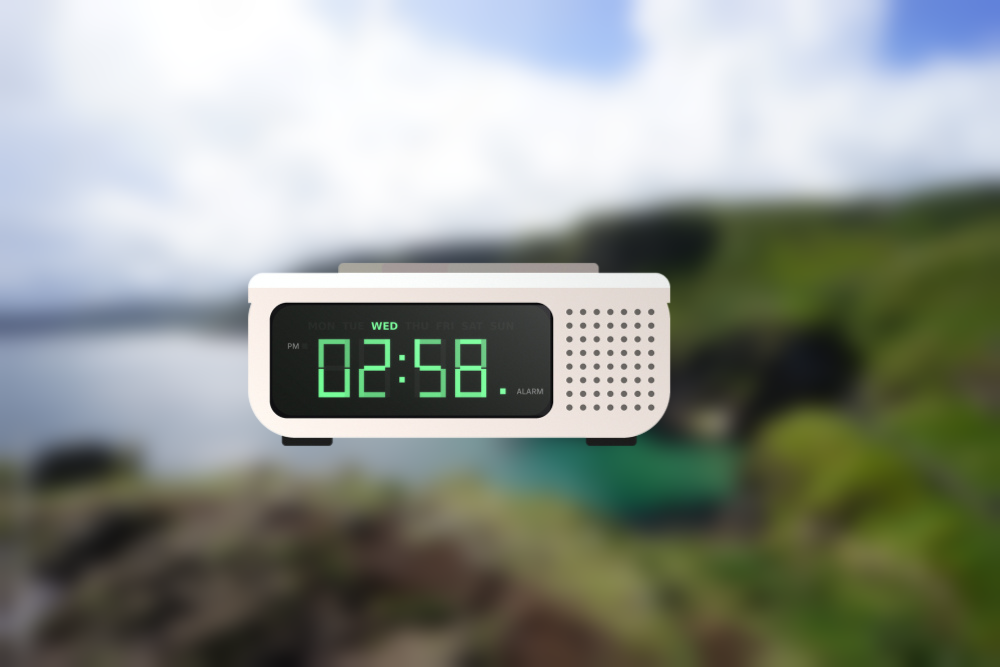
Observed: 2 h 58 min
